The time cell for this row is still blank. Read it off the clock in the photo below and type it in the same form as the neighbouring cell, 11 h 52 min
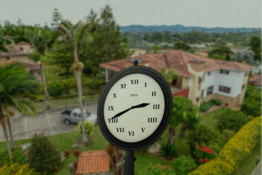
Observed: 2 h 41 min
